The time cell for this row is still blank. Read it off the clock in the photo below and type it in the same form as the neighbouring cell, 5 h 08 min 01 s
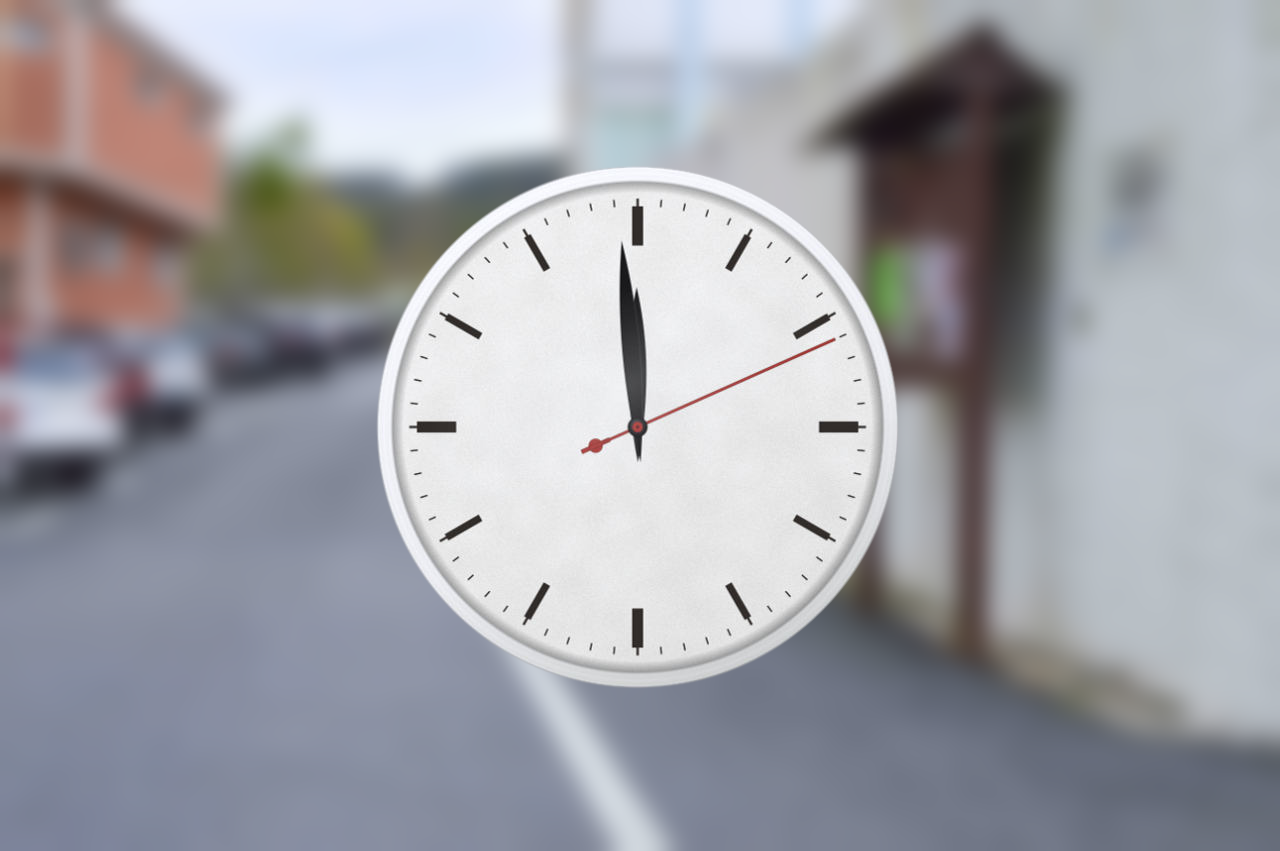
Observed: 11 h 59 min 11 s
